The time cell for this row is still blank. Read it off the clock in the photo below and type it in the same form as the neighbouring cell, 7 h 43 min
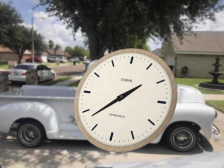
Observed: 1 h 38 min
